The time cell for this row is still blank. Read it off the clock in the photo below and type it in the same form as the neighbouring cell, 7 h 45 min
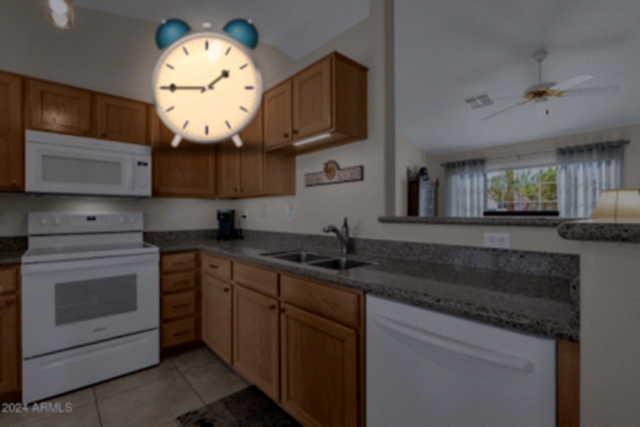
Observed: 1 h 45 min
